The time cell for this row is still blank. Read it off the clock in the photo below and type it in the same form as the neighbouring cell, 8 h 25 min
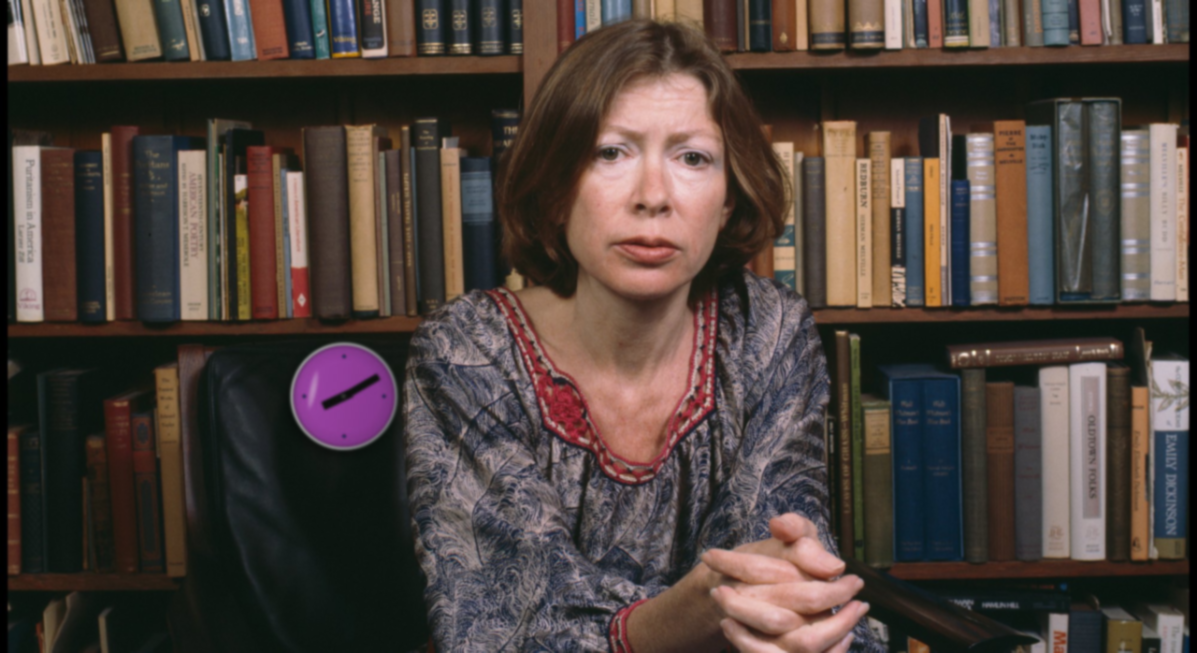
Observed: 8 h 10 min
